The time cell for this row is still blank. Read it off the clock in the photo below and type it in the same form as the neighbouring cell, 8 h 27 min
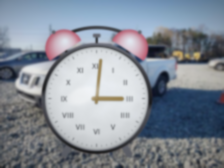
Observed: 3 h 01 min
